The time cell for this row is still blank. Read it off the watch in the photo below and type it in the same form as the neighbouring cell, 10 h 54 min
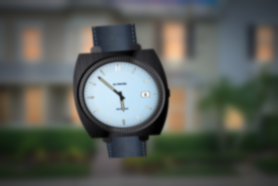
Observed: 5 h 53 min
